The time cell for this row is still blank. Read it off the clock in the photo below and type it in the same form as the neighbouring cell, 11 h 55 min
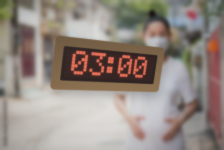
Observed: 3 h 00 min
